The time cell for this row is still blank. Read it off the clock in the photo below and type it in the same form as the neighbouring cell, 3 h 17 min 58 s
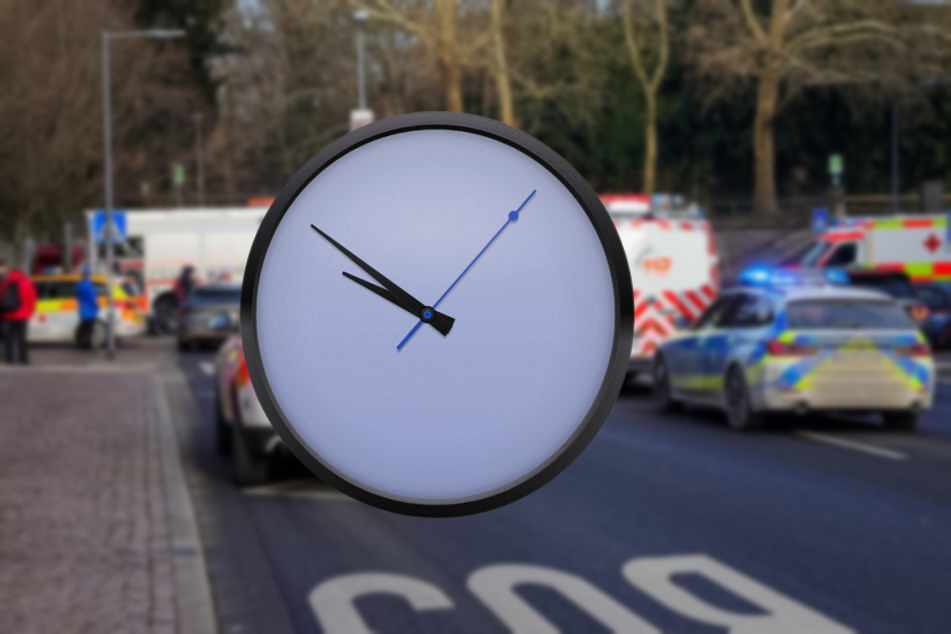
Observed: 9 h 51 min 07 s
